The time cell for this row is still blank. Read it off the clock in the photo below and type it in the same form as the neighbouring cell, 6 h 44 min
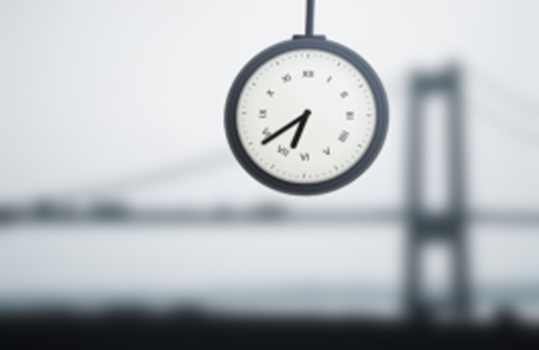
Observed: 6 h 39 min
